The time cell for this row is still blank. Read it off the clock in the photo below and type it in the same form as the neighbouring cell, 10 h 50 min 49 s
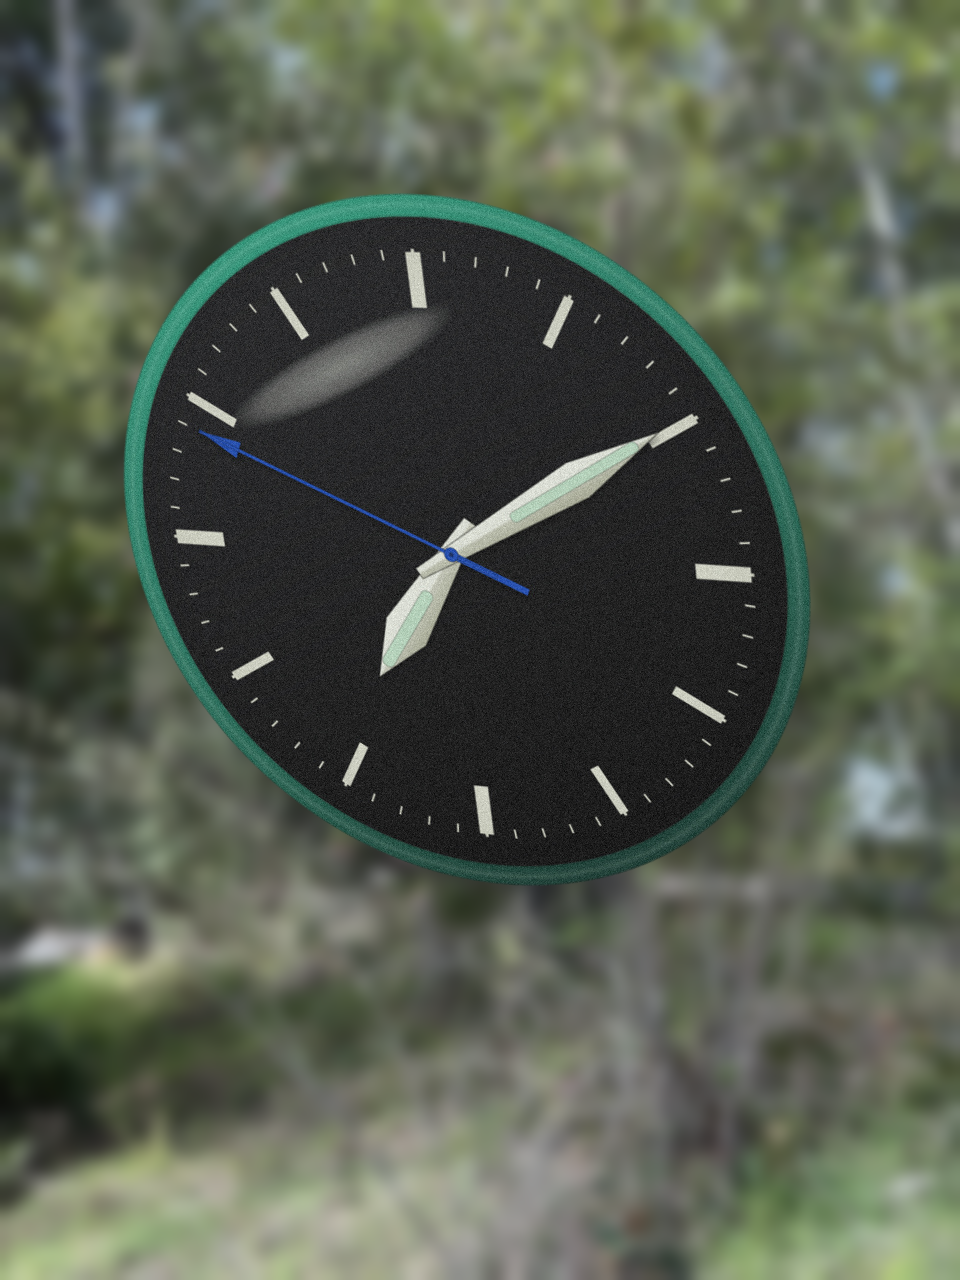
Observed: 7 h 09 min 49 s
